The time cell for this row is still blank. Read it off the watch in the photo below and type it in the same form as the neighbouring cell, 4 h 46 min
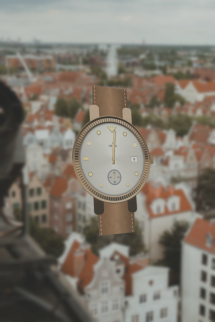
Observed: 12 h 01 min
